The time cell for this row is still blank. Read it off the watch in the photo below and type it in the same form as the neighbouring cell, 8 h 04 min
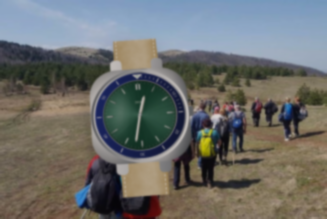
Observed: 12 h 32 min
